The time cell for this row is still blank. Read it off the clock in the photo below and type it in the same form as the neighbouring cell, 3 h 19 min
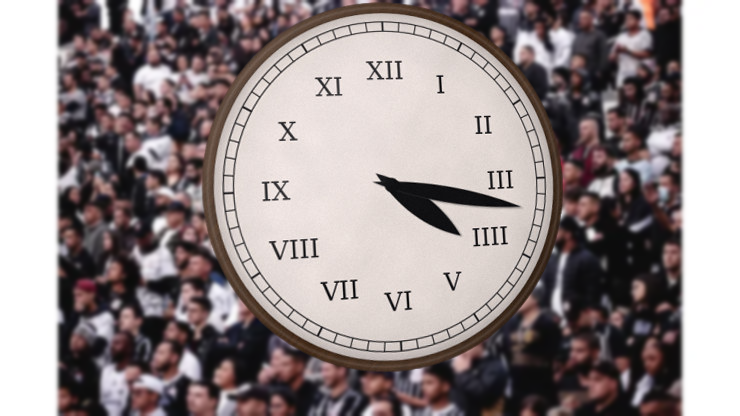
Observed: 4 h 17 min
